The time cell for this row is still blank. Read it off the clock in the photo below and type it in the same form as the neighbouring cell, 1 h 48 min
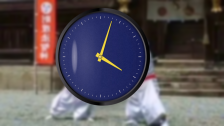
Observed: 4 h 03 min
